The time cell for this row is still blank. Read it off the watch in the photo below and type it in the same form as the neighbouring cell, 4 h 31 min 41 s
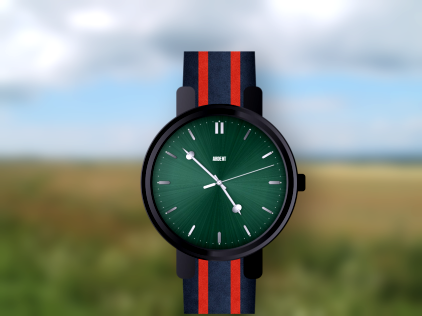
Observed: 4 h 52 min 12 s
